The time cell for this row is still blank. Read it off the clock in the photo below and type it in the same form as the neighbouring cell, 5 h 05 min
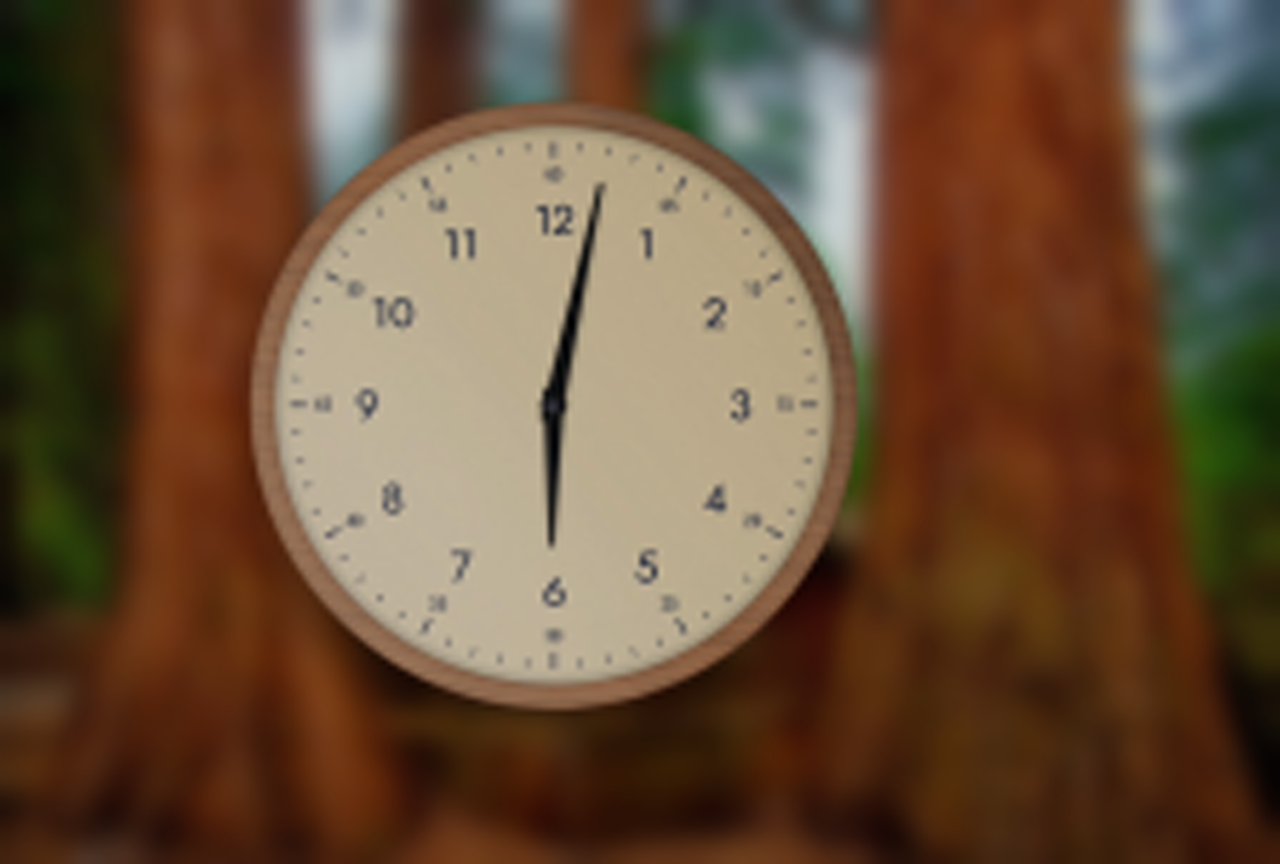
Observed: 6 h 02 min
